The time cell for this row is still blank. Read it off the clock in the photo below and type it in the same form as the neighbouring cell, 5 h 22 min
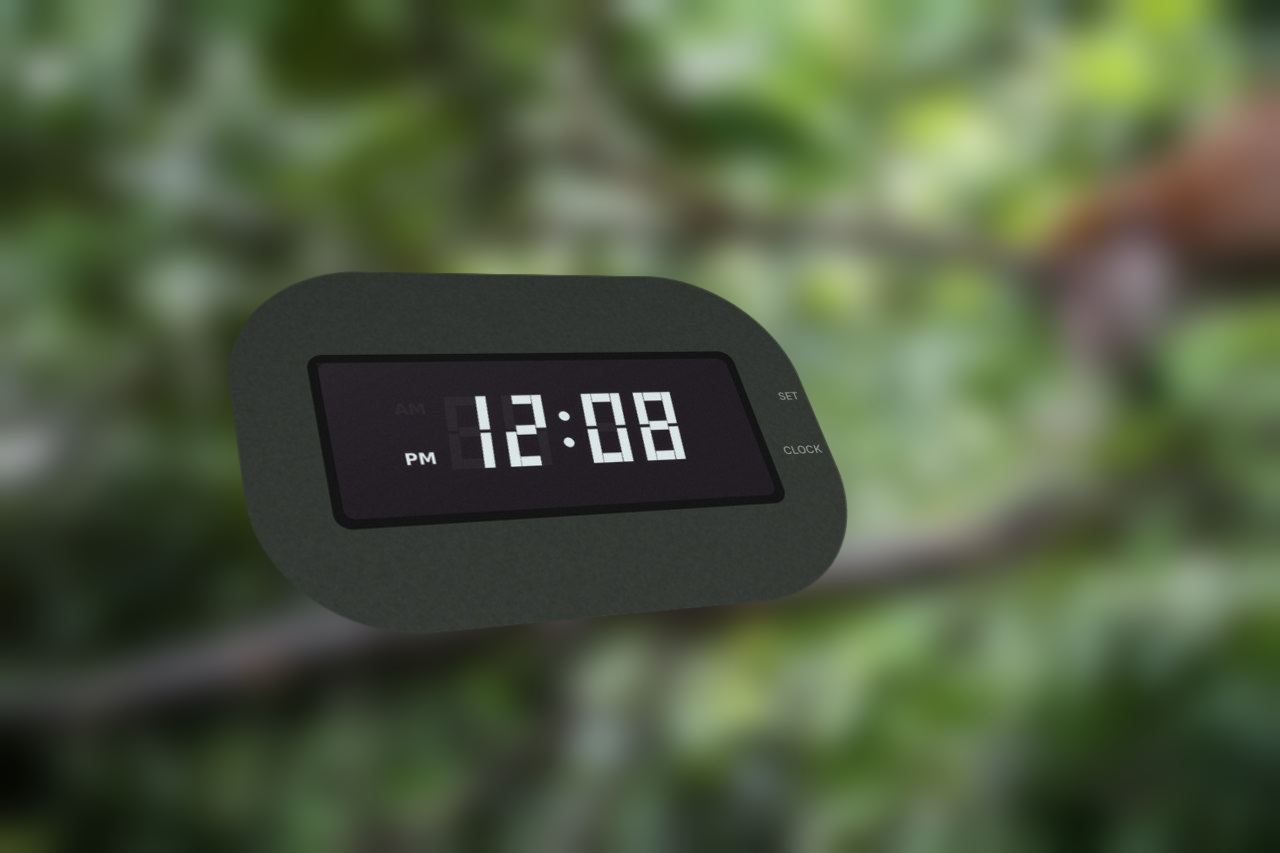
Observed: 12 h 08 min
